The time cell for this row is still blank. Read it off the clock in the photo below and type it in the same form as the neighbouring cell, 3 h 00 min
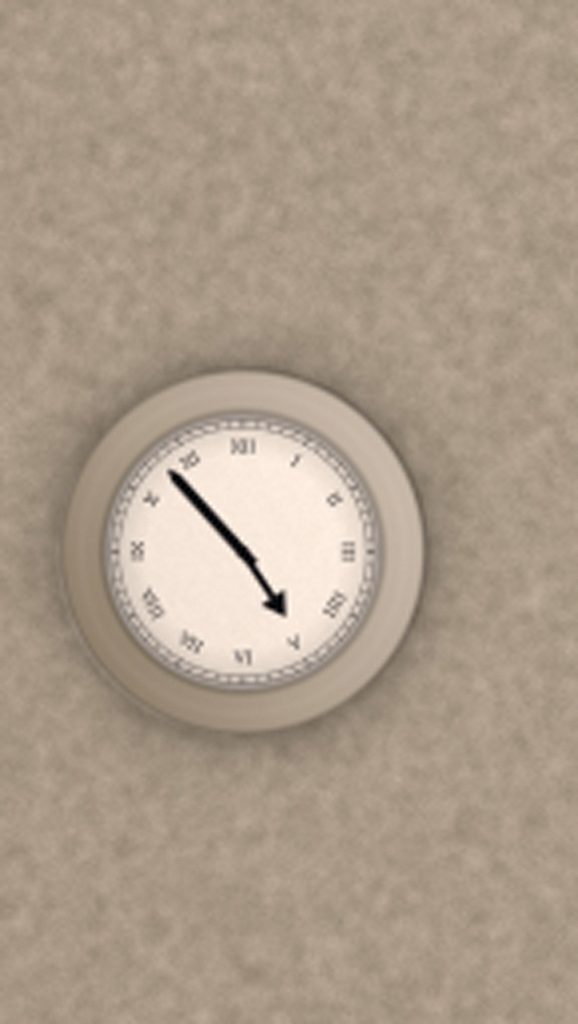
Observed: 4 h 53 min
